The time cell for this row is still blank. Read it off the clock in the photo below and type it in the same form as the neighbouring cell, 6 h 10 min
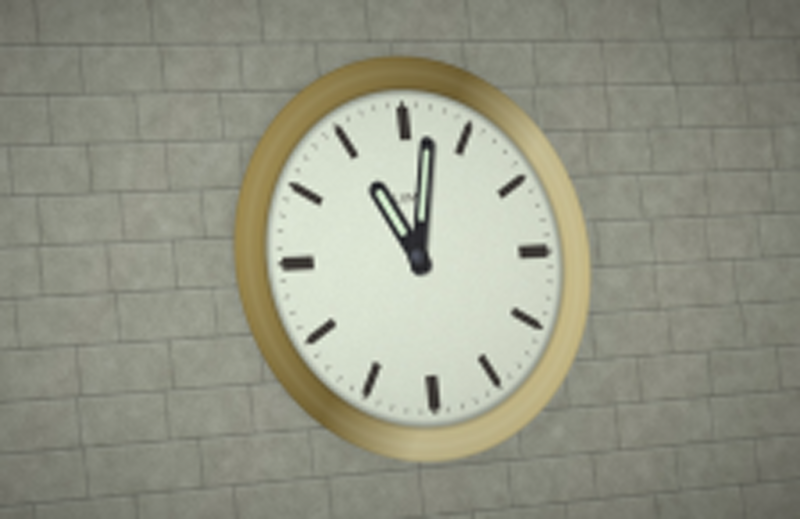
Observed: 11 h 02 min
